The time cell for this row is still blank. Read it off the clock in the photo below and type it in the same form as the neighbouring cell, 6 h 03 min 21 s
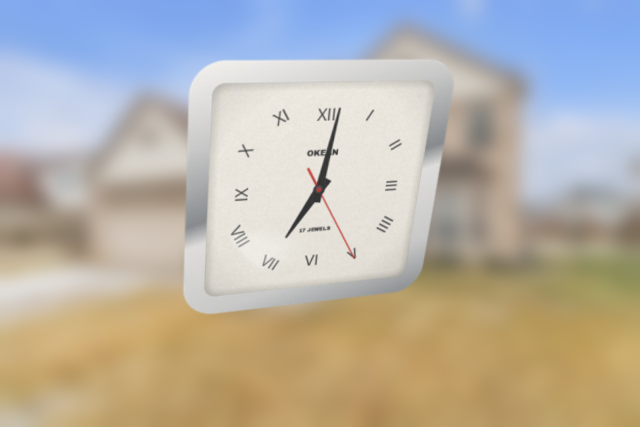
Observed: 7 h 01 min 25 s
